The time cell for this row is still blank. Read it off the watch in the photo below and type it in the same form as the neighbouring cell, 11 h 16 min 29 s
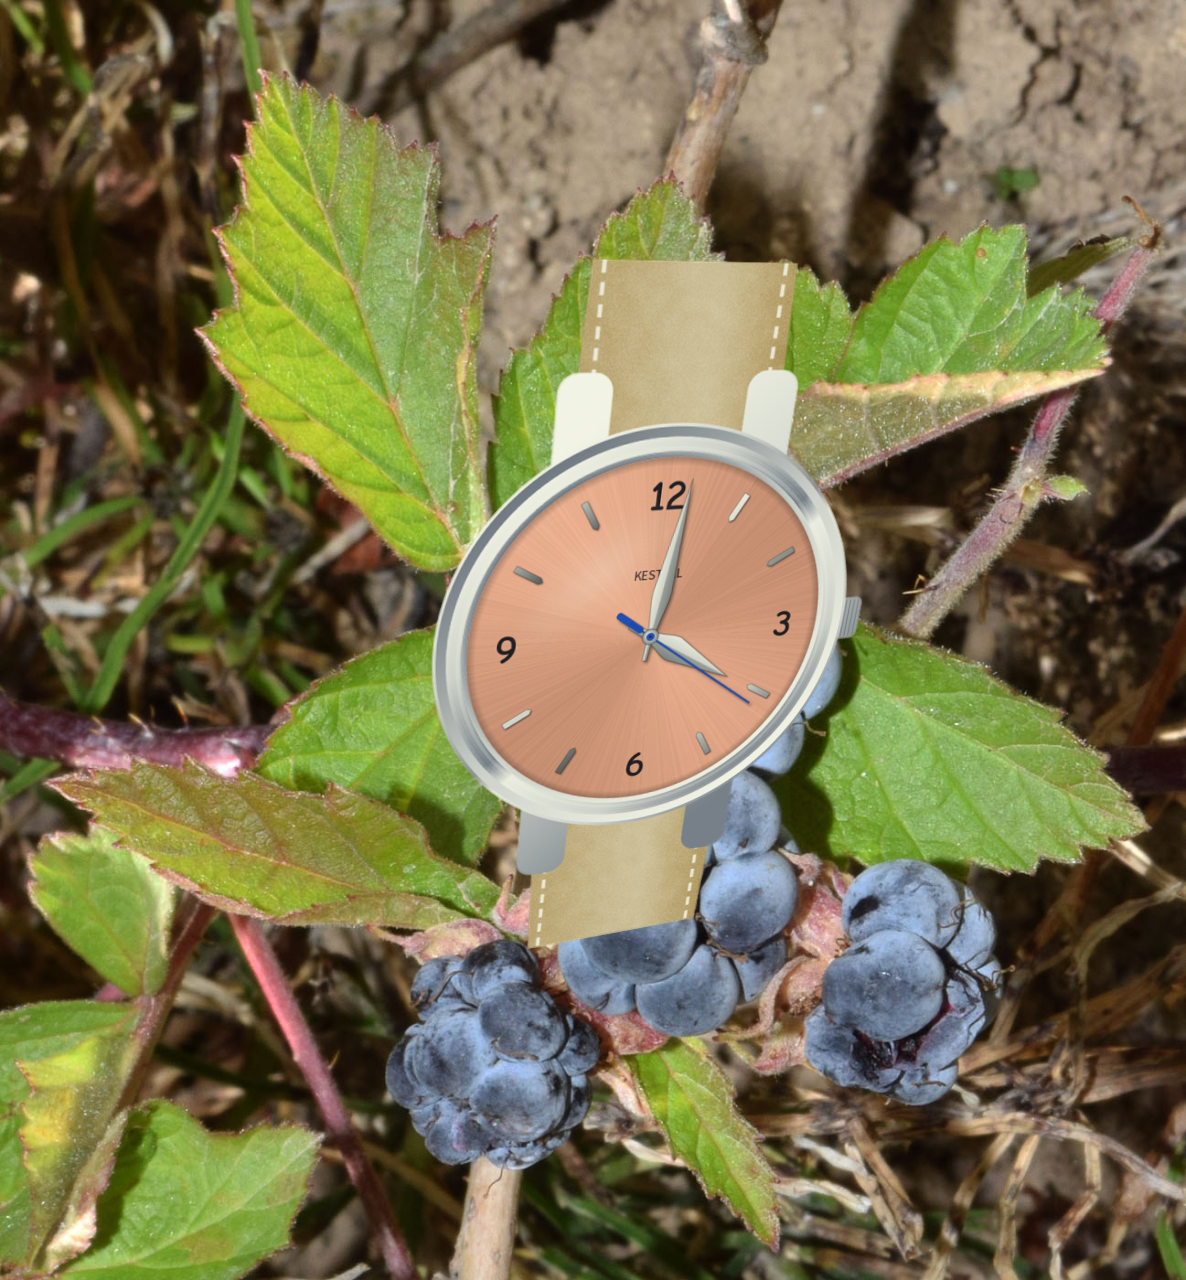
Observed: 4 h 01 min 21 s
